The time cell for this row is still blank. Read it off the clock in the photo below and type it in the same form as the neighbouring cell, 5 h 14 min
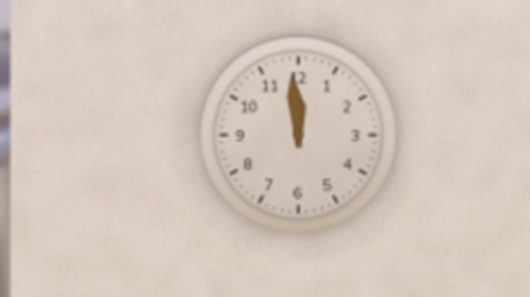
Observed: 11 h 59 min
